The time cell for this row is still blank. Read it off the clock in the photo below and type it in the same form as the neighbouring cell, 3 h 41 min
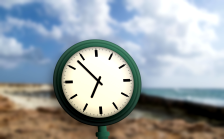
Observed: 6 h 53 min
